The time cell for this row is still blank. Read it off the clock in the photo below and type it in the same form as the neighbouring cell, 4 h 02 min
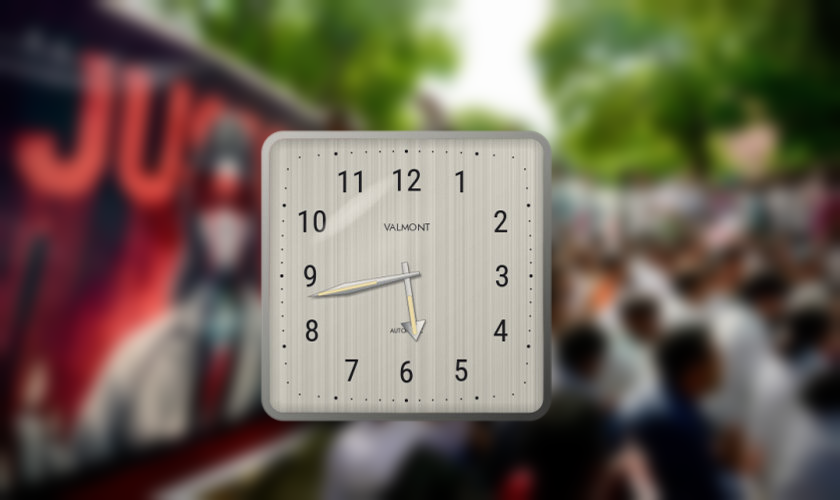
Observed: 5 h 43 min
